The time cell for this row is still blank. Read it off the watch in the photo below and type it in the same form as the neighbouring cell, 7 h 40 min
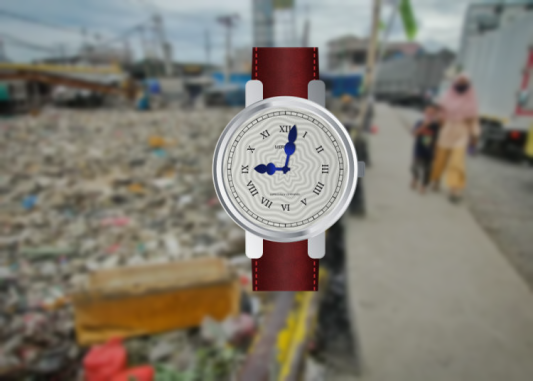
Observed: 9 h 02 min
